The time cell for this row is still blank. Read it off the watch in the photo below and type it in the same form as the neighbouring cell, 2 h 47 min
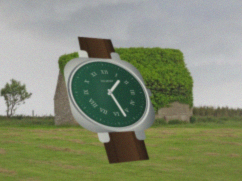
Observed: 1 h 27 min
